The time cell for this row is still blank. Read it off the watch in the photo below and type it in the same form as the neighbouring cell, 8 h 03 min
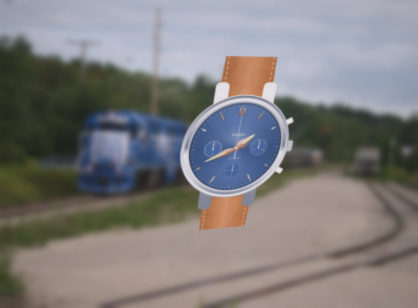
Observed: 1 h 41 min
